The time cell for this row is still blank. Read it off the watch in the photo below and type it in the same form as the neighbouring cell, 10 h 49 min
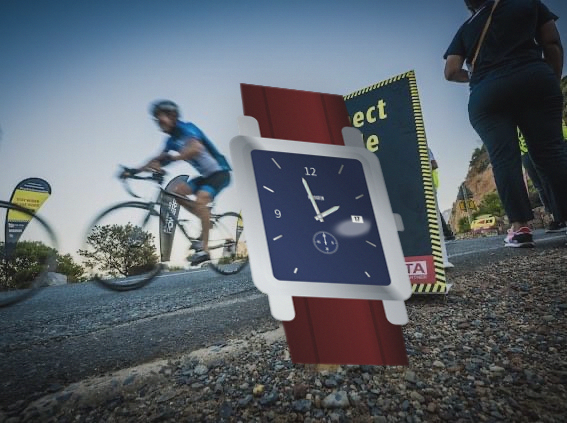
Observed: 1 h 58 min
